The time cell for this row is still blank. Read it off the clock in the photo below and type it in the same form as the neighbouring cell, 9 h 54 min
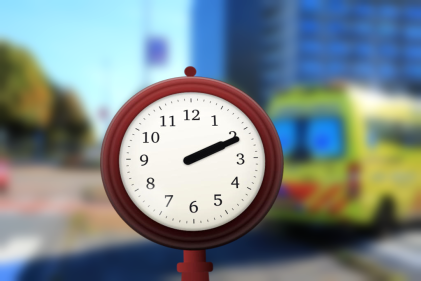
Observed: 2 h 11 min
